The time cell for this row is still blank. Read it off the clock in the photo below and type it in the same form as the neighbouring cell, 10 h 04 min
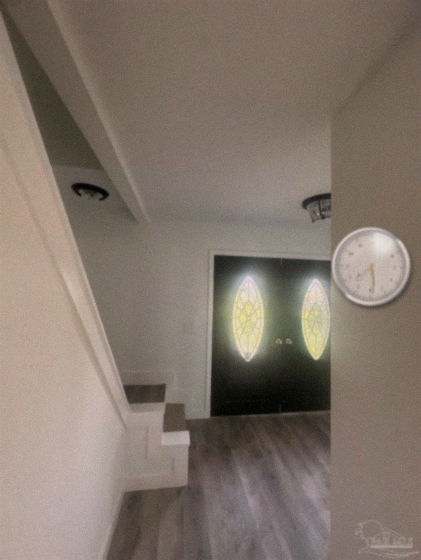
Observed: 7 h 29 min
